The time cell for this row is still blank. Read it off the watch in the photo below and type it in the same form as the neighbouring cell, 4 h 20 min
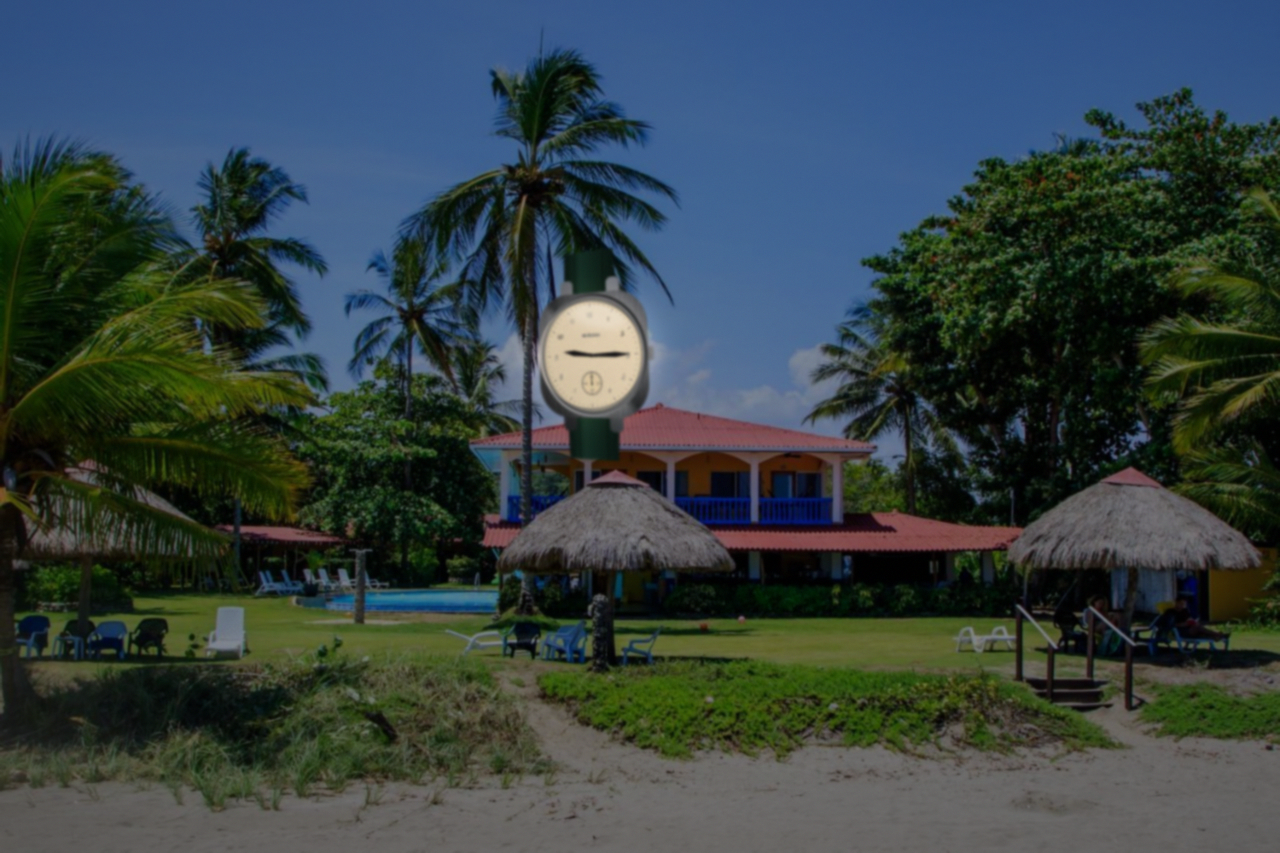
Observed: 9 h 15 min
